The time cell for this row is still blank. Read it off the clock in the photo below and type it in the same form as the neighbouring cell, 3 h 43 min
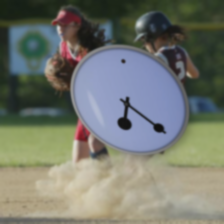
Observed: 6 h 21 min
